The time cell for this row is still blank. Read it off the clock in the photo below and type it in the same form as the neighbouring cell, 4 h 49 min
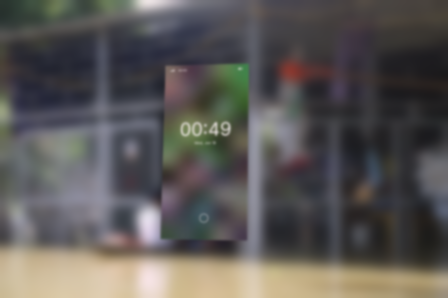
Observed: 0 h 49 min
